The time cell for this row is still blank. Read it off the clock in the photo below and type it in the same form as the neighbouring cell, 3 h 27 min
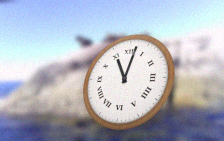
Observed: 11 h 02 min
